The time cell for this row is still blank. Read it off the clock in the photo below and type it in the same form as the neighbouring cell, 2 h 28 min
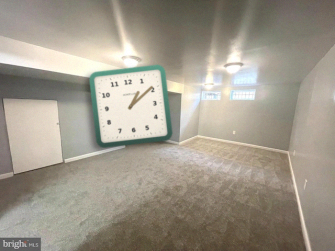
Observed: 1 h 09 min
